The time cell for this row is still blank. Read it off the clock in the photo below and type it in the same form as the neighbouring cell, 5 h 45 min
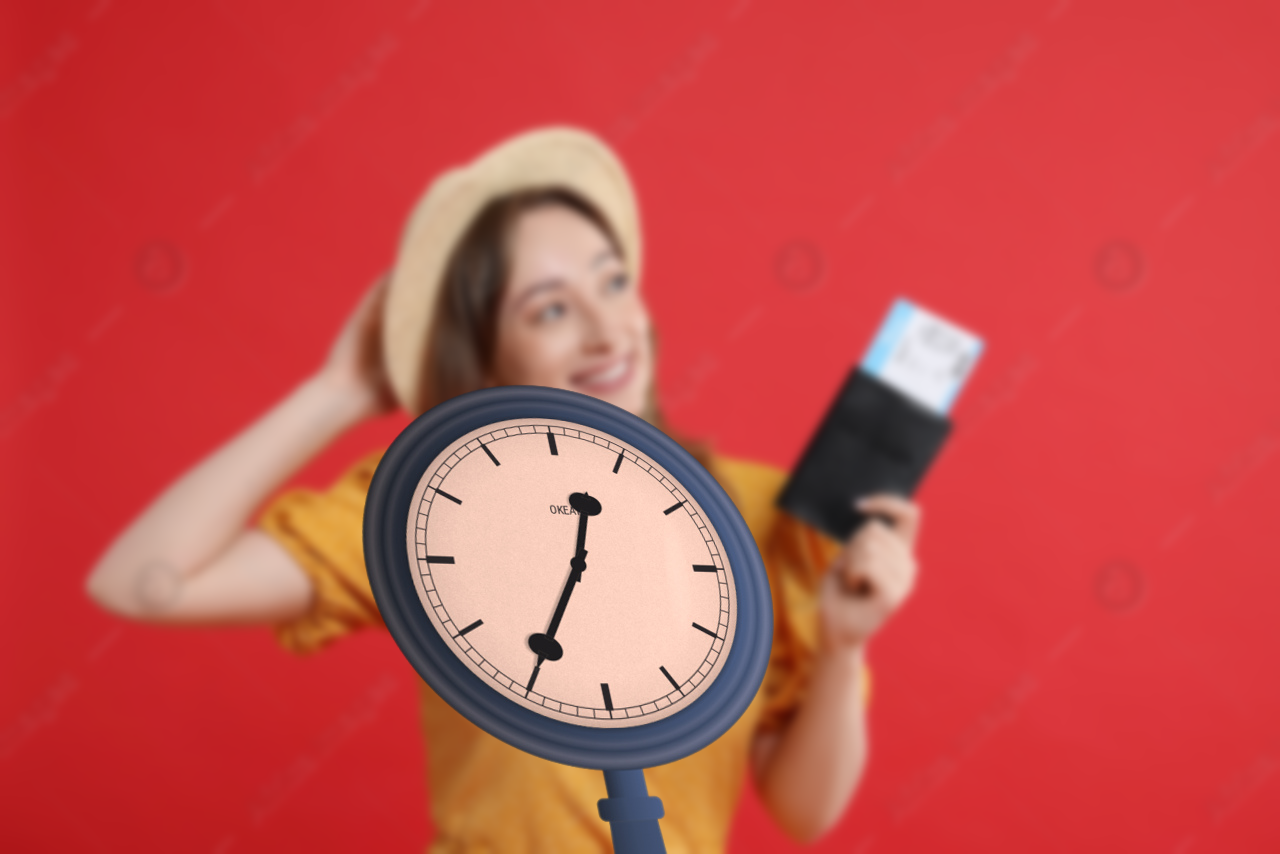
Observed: 12 h 35 min
